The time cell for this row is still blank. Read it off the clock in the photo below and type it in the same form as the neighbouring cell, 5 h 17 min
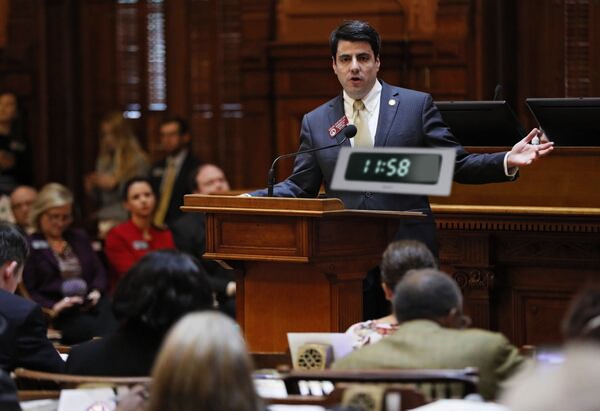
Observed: 11 h 58 min
